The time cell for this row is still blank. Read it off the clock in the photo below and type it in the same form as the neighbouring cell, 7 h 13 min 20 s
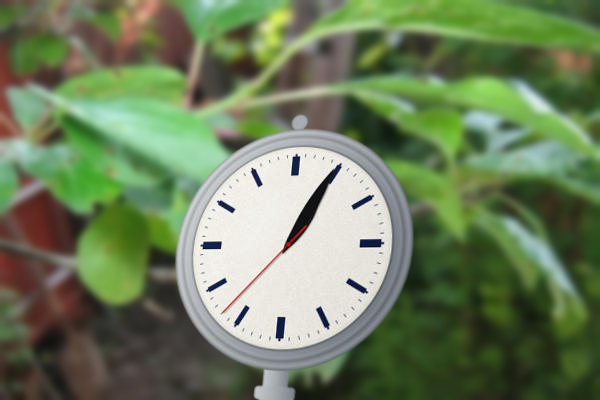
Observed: 1 h 04 min 37 s
